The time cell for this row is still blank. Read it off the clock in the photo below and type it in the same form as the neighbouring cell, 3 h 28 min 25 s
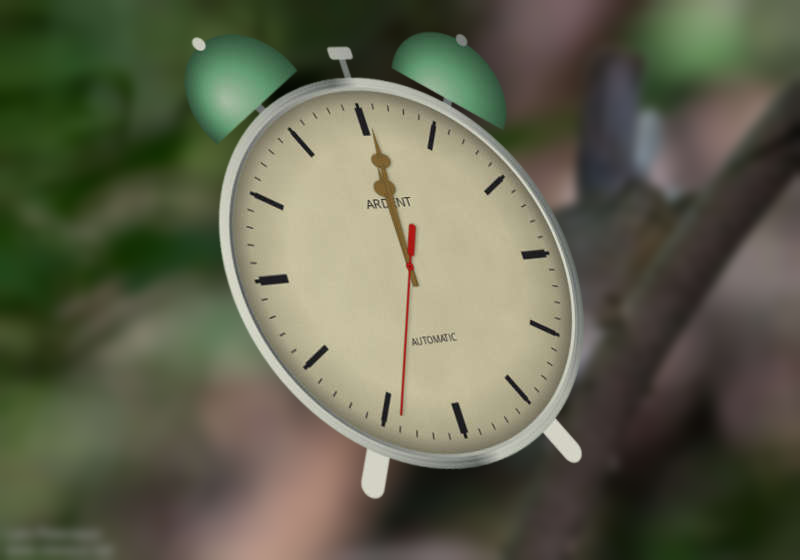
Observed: 12 h 00 min 34 s
